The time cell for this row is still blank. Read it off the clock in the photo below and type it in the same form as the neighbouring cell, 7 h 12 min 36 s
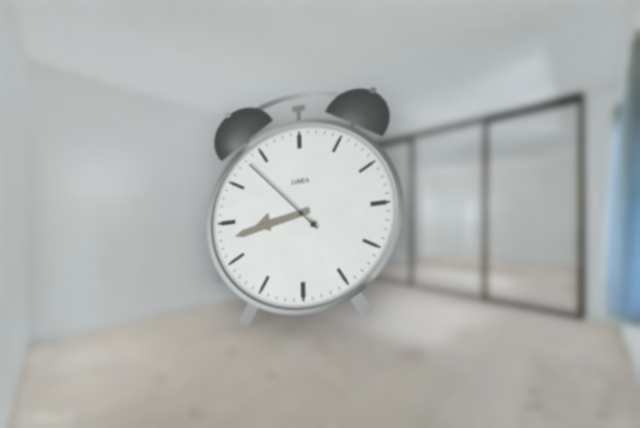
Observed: 8 h 42 min 53 s
